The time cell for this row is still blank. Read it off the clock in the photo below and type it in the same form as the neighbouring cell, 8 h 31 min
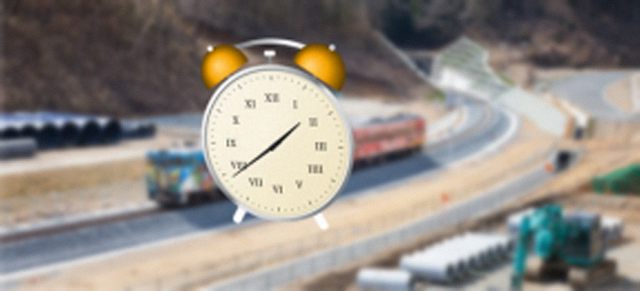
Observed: 1 h 39 min
